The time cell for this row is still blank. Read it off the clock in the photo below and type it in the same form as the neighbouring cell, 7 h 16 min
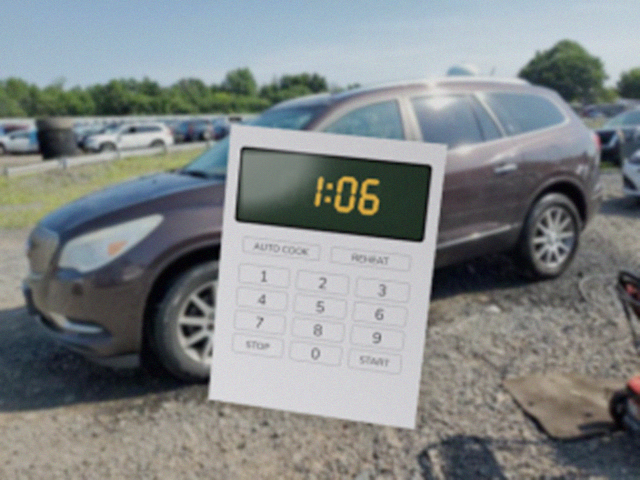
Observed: 1 h 06 min
